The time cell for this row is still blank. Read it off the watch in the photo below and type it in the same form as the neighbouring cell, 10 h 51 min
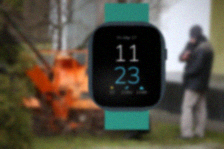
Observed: 11 h 23 min
